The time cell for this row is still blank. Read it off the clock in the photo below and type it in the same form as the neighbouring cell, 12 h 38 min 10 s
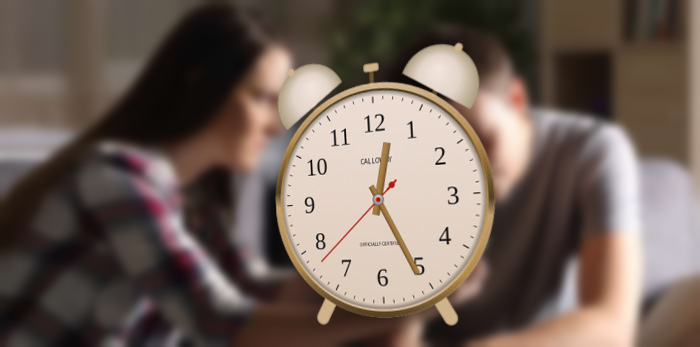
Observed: 12 h 25 min 38 s
